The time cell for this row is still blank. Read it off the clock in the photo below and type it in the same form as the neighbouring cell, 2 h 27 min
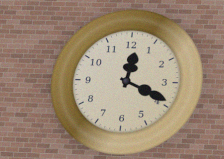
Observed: 12 h 19 min
